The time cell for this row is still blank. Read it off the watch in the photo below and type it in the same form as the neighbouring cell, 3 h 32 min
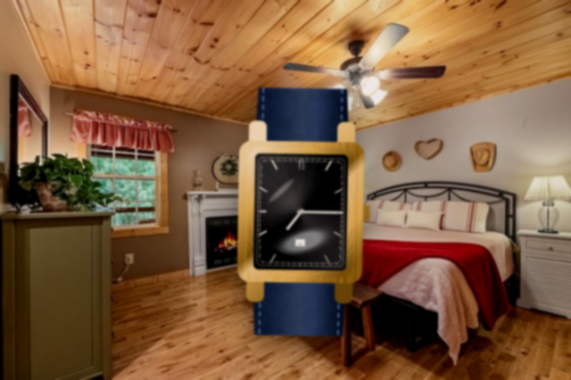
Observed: 7 h 15 min
